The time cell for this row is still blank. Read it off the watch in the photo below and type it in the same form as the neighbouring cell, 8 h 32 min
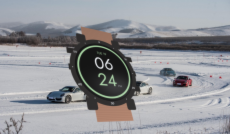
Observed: 6 h 24 min
